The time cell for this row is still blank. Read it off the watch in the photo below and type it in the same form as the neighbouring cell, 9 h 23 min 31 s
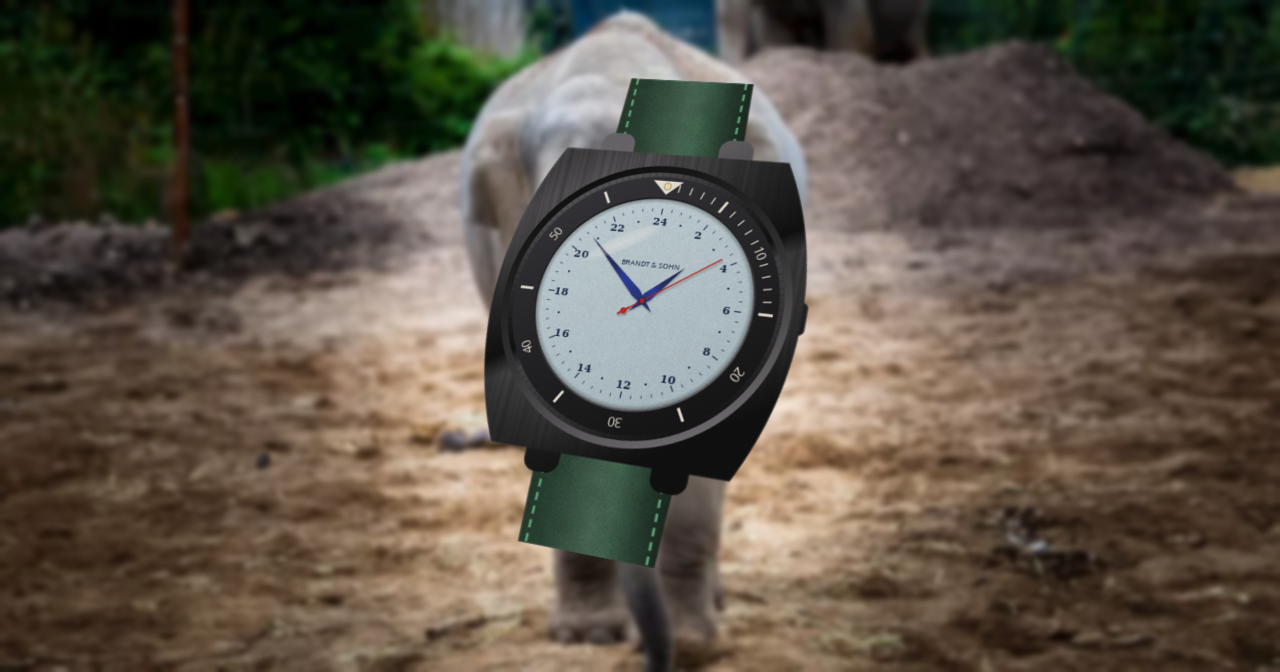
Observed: 2 h 52 min 09 s
